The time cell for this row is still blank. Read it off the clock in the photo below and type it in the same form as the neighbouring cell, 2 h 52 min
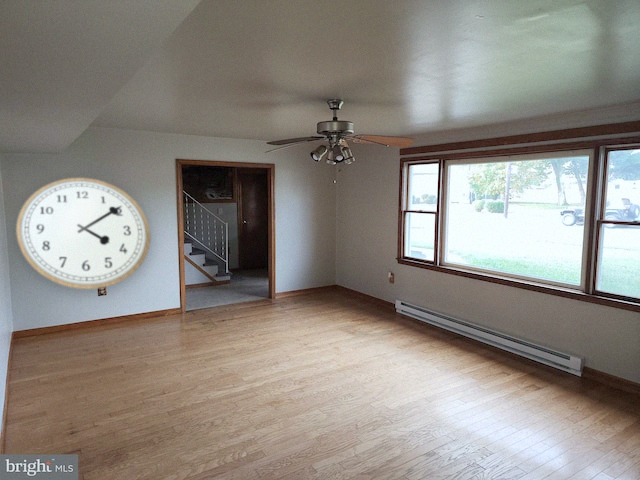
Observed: 4 h 09 min
